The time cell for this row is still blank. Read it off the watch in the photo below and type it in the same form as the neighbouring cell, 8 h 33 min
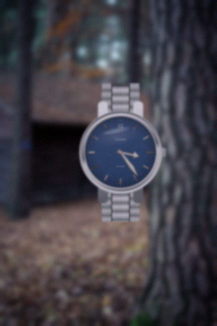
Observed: 3 h 24 min
